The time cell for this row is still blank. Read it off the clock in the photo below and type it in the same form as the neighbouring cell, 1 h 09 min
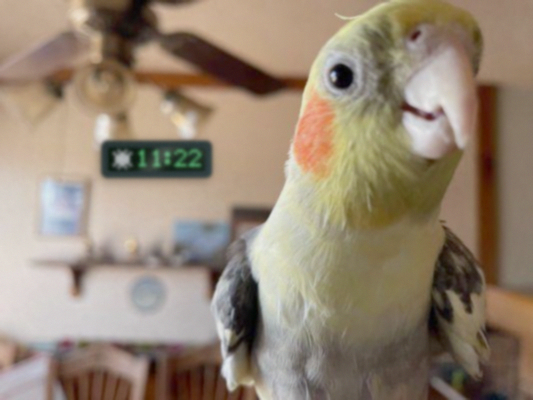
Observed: 11 h 22 min
